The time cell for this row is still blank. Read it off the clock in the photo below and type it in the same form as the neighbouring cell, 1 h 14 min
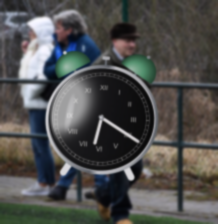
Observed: 6 h 20 min
